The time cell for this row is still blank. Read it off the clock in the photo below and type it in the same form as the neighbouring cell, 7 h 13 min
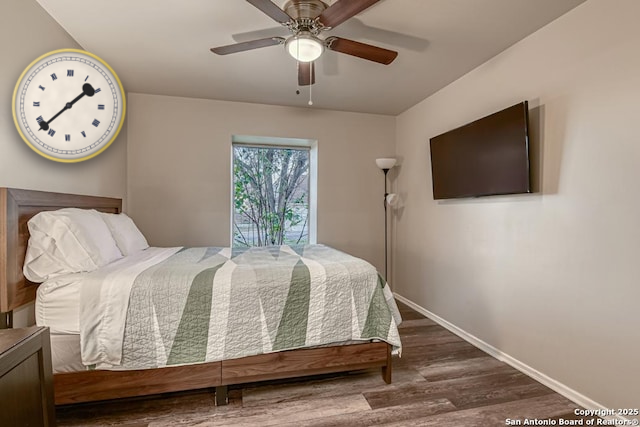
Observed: 1 h 38 min
